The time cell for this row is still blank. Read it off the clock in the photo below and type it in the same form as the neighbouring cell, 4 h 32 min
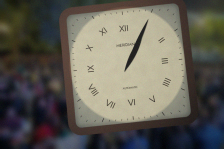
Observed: 1 h 05 min
